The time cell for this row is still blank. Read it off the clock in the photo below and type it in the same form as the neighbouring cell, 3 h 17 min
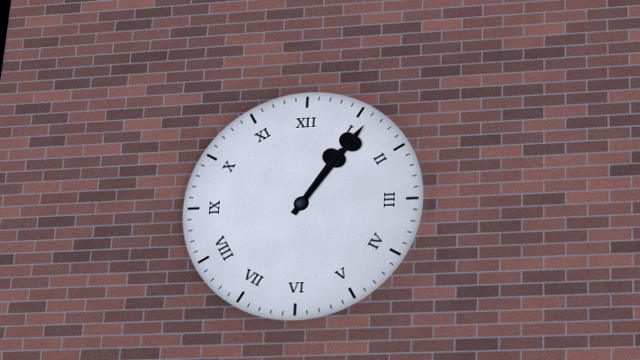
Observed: 1 h 06 min
